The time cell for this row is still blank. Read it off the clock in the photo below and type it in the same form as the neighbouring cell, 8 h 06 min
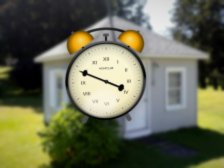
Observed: 3 h 49 min
